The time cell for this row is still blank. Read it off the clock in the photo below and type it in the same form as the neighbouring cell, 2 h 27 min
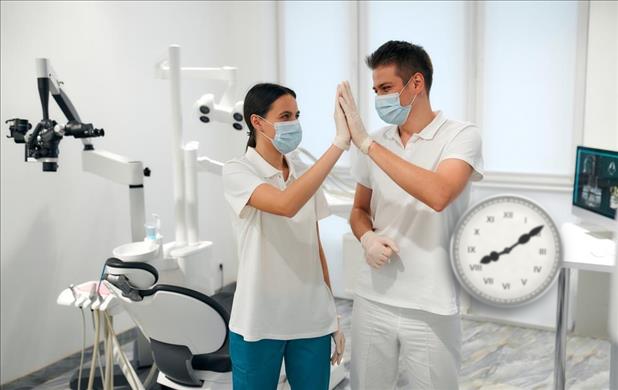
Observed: 8 h 09 min
